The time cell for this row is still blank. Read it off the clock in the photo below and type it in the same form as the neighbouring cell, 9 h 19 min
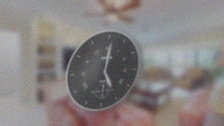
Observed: 5 h 01 min
